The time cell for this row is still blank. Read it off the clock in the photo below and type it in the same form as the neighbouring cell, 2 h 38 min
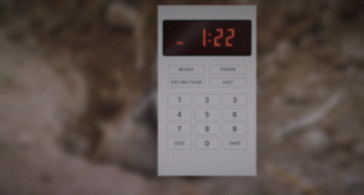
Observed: 1 h 22 min
